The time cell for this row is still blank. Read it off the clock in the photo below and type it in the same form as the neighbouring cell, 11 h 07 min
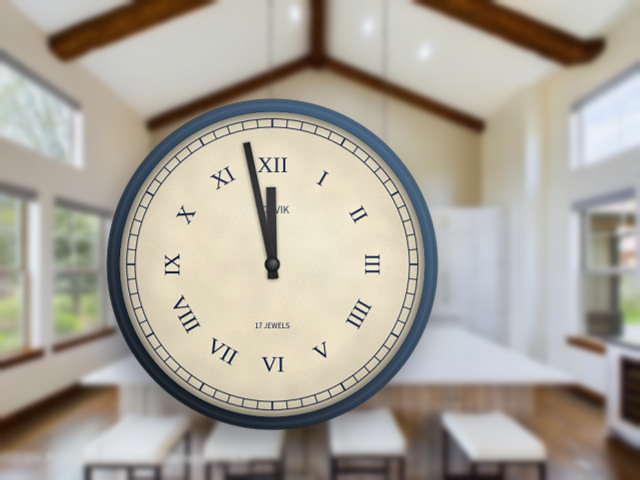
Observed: 11 h 58 min
